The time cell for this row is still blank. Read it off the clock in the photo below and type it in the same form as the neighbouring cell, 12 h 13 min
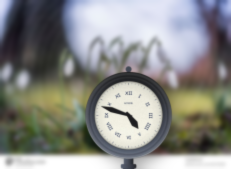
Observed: 4 h 48 min
